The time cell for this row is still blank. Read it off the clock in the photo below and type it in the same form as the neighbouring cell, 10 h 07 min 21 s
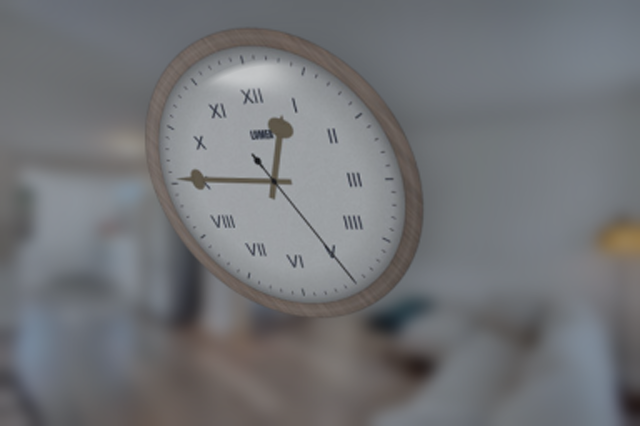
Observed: 12 h 45 min 25 s
